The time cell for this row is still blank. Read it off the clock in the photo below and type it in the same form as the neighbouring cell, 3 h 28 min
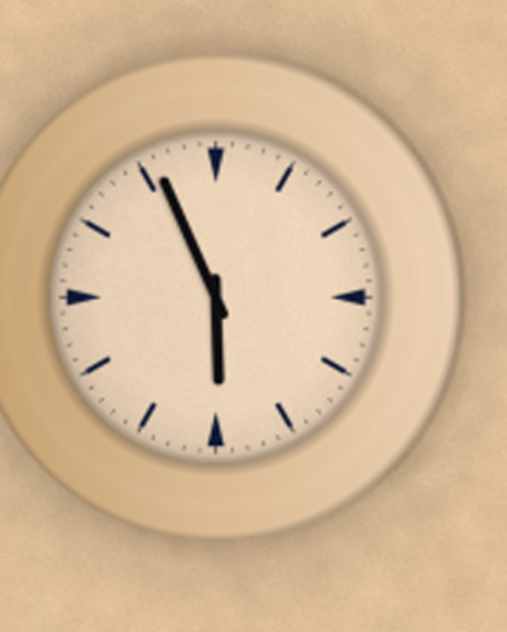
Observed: 5 h 56 min
